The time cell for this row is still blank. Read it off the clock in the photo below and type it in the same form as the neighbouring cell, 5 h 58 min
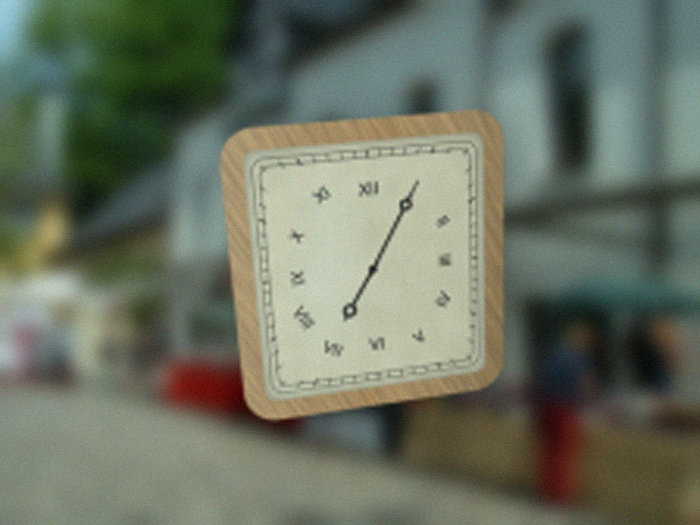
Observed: 7 h 05 min
